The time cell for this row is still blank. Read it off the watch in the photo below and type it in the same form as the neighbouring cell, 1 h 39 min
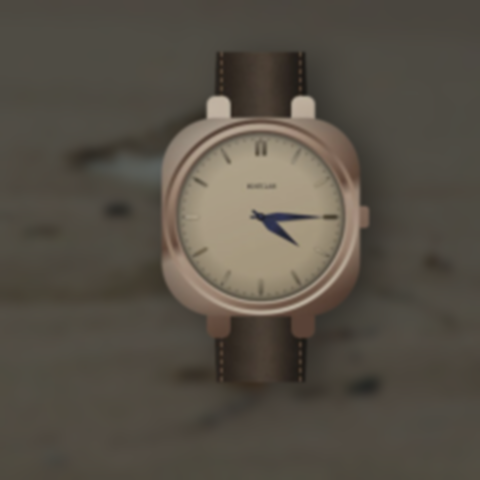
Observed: 4 h 15 min
